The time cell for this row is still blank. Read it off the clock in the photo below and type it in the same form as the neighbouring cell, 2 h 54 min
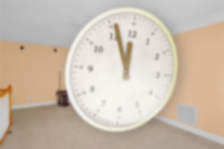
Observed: 11 h 56 min
